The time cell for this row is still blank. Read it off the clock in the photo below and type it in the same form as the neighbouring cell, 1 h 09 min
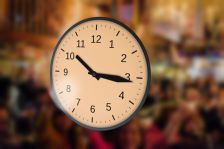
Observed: 10 h 16 min
